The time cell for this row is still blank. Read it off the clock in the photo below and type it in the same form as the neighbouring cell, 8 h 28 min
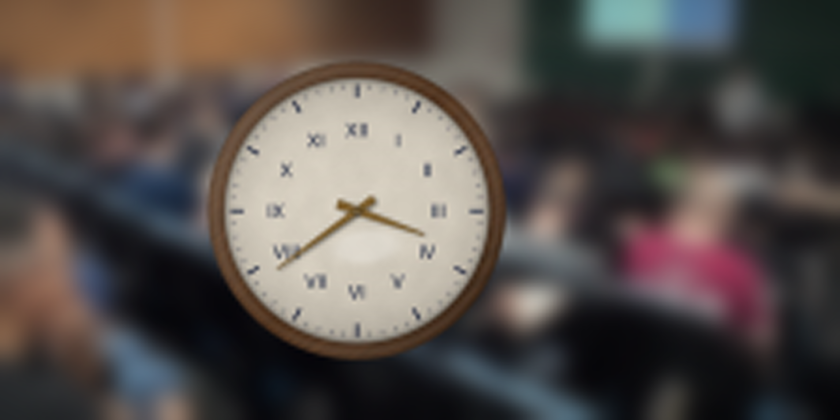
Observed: 3 h 39 min
